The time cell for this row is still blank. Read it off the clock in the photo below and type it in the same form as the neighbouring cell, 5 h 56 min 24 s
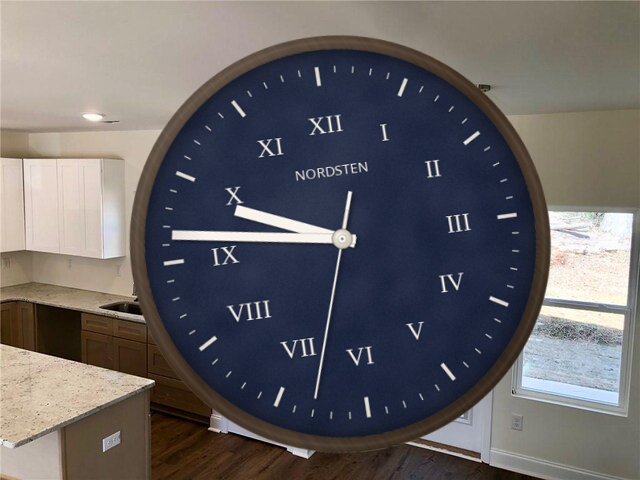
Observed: 9 h 46 min 33 s
